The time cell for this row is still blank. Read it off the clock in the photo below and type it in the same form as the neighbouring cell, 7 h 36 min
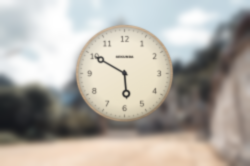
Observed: 5 h 50 min
